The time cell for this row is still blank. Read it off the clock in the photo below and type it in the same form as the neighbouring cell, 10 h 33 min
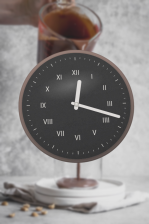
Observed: 12 h 18 min
